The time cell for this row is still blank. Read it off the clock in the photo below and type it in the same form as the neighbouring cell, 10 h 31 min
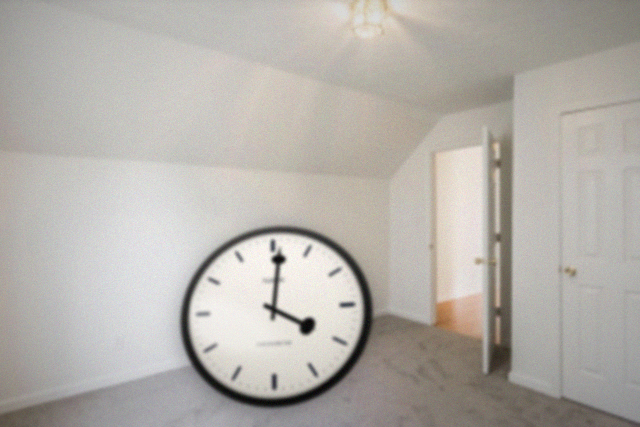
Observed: 4 h 01 min
